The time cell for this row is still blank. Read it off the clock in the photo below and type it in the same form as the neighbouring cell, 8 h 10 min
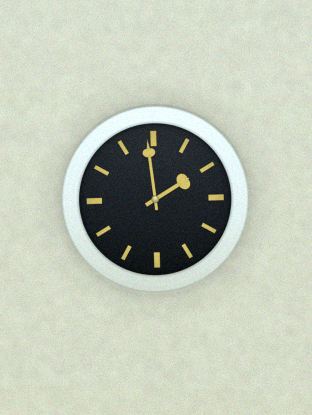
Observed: 1 h 59 min
